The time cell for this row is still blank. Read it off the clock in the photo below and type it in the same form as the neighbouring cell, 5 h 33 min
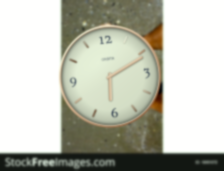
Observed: 6 h 11 min
